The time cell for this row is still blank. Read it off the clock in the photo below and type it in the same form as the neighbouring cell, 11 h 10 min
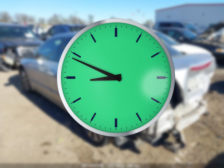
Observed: 8 h 49 min
